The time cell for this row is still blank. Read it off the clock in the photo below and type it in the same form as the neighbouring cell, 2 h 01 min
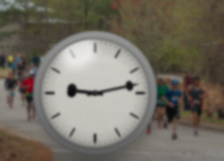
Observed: 9 h 13 min
